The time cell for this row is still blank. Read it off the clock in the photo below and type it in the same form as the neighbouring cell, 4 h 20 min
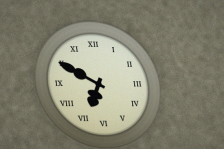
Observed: 6 h 50 min
